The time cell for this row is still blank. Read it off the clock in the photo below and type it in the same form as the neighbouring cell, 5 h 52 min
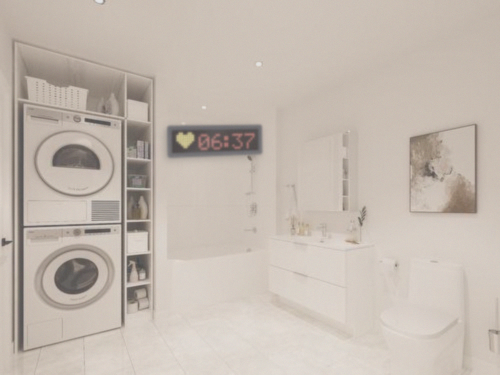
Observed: 6 h 37 min
